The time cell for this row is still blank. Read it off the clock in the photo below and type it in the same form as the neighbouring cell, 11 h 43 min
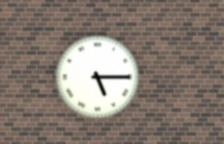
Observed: 5 h 15 min
